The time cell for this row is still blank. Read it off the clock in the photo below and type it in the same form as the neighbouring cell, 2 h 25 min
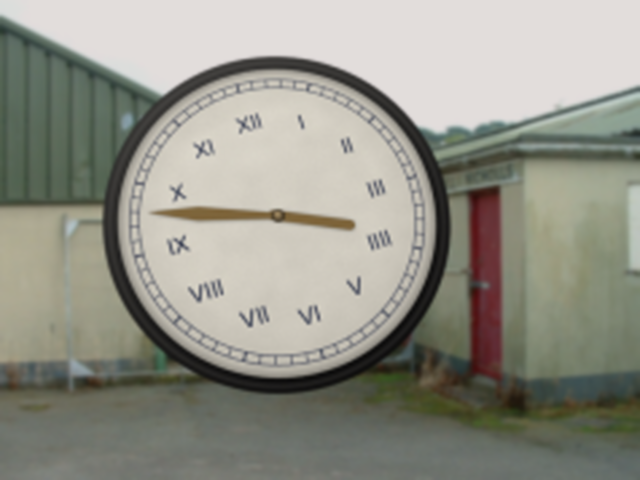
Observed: 3 h 48 min
